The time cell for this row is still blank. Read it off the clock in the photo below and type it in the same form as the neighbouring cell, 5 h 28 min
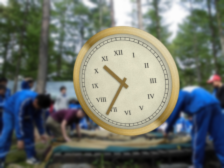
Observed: 10 h 36 min
